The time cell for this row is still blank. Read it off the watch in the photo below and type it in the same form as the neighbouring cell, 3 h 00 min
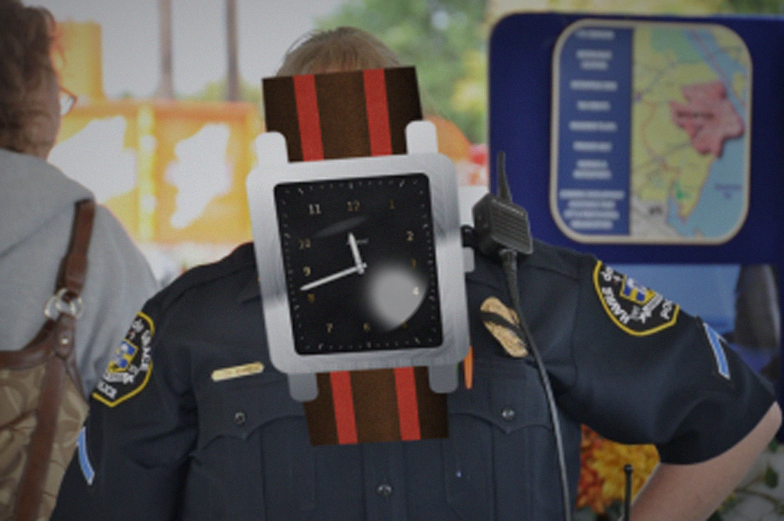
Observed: 11 h 42 min
